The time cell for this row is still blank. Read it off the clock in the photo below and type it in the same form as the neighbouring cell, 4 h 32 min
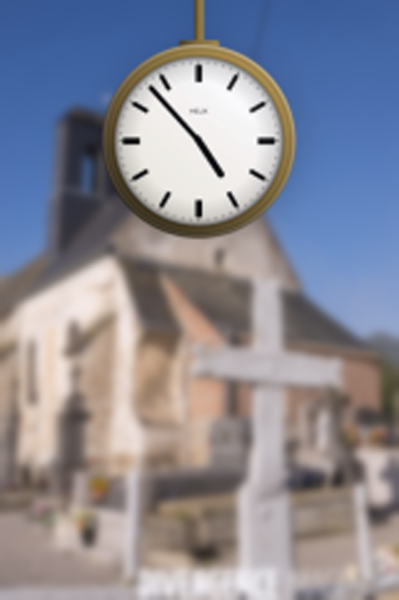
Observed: 4 h 53 min
